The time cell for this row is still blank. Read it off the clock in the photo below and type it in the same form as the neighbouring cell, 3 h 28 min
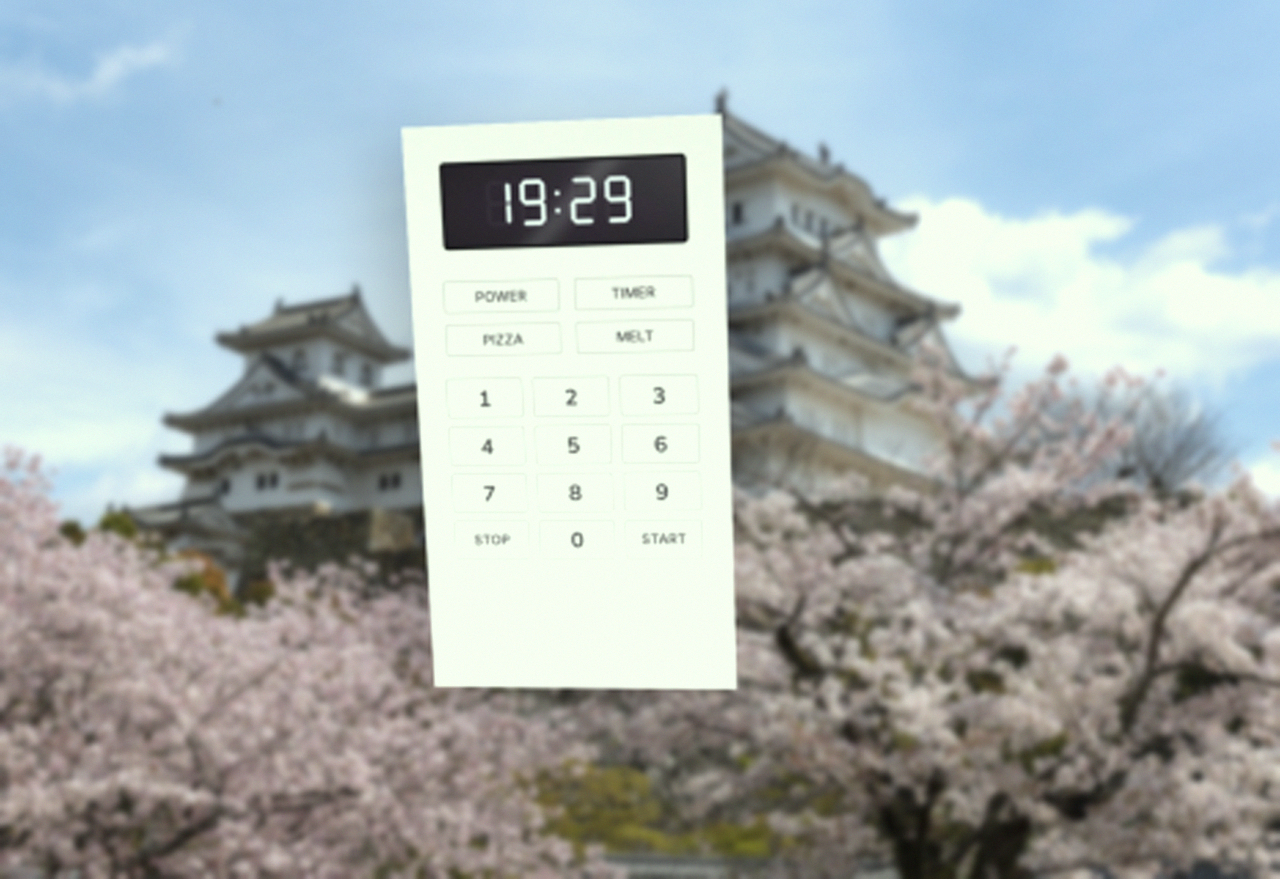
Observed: 19 h 29 min
